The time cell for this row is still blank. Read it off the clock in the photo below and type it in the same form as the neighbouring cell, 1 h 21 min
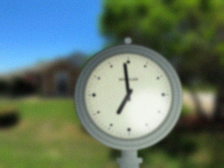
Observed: 6 h 59 min
